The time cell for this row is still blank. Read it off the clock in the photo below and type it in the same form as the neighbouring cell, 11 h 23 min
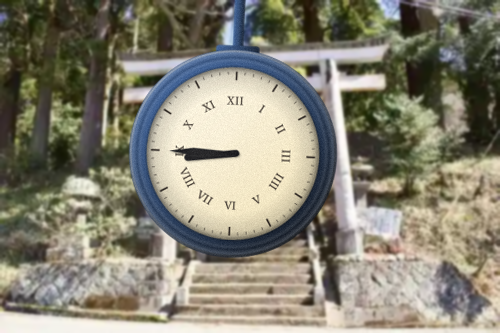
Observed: 8 h 45 min
